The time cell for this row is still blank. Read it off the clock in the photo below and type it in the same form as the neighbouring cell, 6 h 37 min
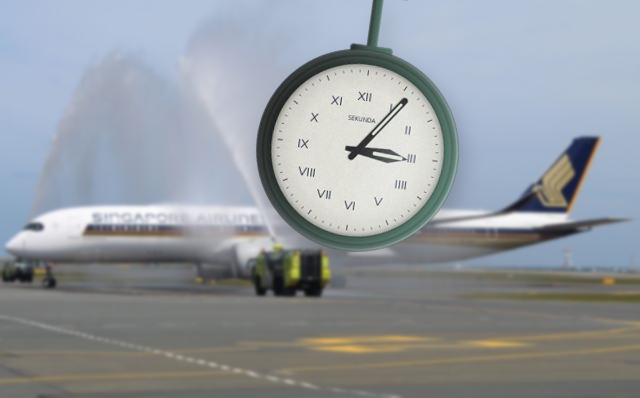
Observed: 3 h 06 min
